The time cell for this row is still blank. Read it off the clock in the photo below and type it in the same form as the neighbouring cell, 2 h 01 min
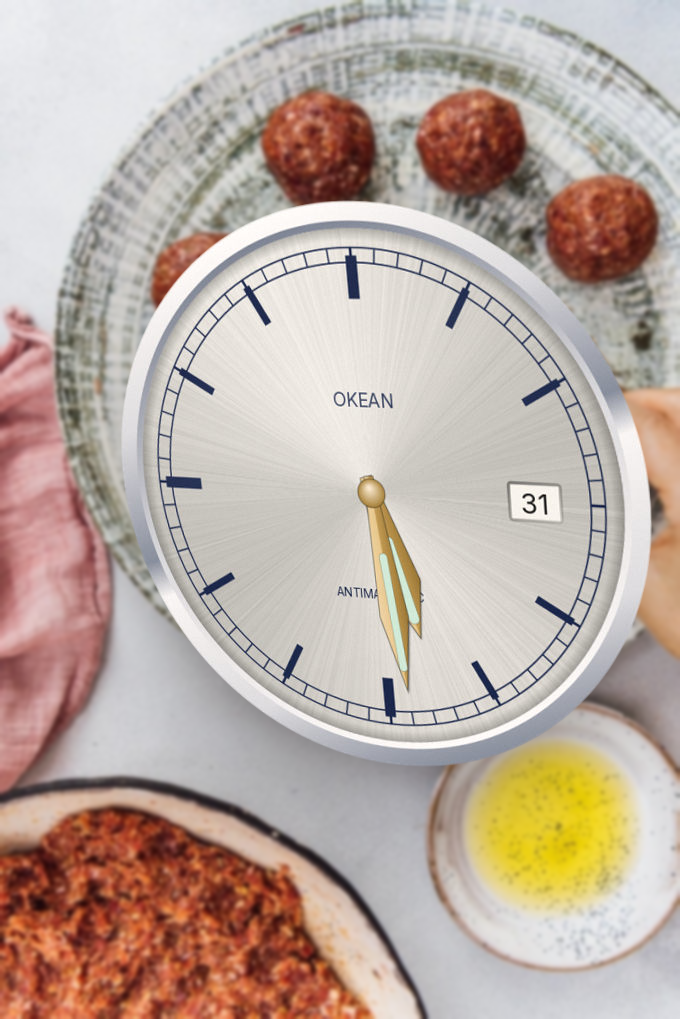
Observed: 5 h 29 min
